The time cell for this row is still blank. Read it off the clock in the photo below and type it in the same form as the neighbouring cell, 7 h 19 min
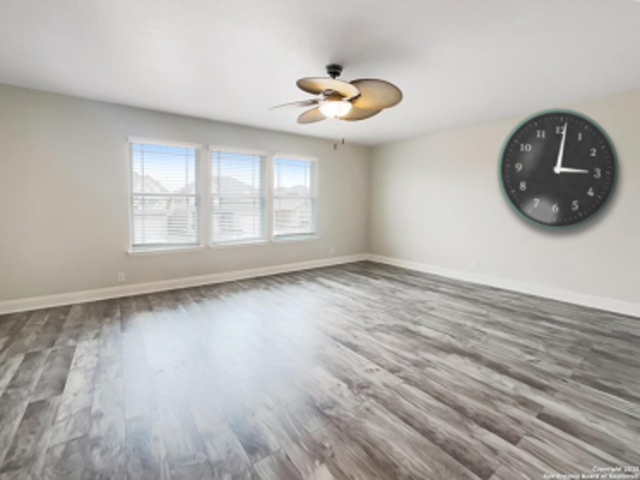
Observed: 3 h 01 min
